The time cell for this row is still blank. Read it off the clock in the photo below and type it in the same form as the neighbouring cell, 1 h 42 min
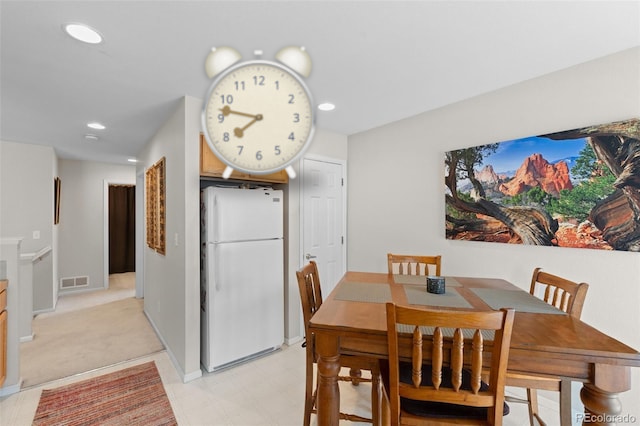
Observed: 7 h 47 min
